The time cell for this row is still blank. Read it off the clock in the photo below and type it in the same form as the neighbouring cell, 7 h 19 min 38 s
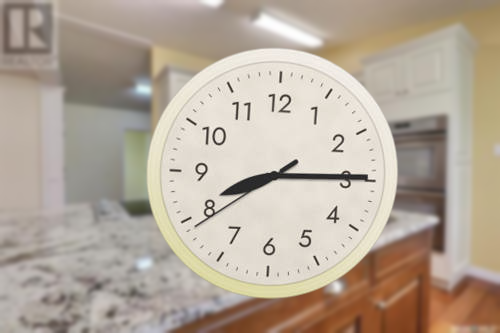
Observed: 8 h 14 min 39 s
